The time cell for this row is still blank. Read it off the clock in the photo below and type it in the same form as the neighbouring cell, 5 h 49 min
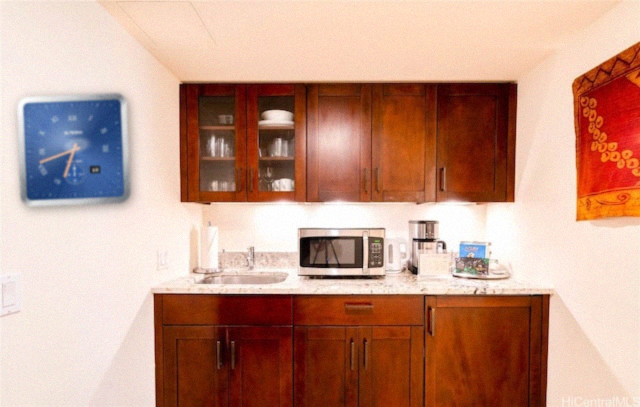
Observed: 6 h 42 min
